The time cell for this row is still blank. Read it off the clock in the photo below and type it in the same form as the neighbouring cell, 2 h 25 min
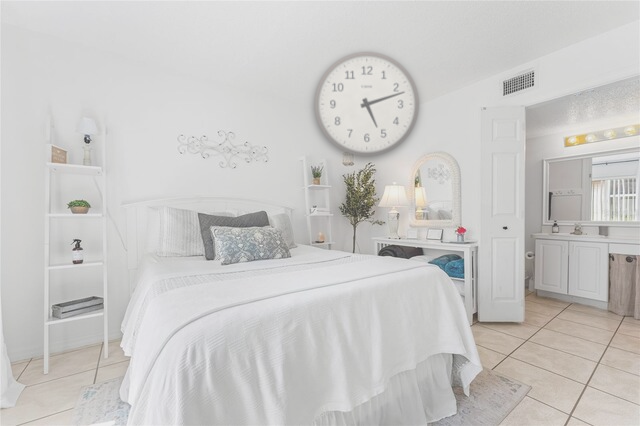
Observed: 5 h 12 min
